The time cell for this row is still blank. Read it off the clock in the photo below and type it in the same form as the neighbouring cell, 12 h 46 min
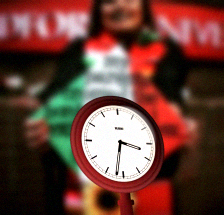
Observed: 3 h 32 min
